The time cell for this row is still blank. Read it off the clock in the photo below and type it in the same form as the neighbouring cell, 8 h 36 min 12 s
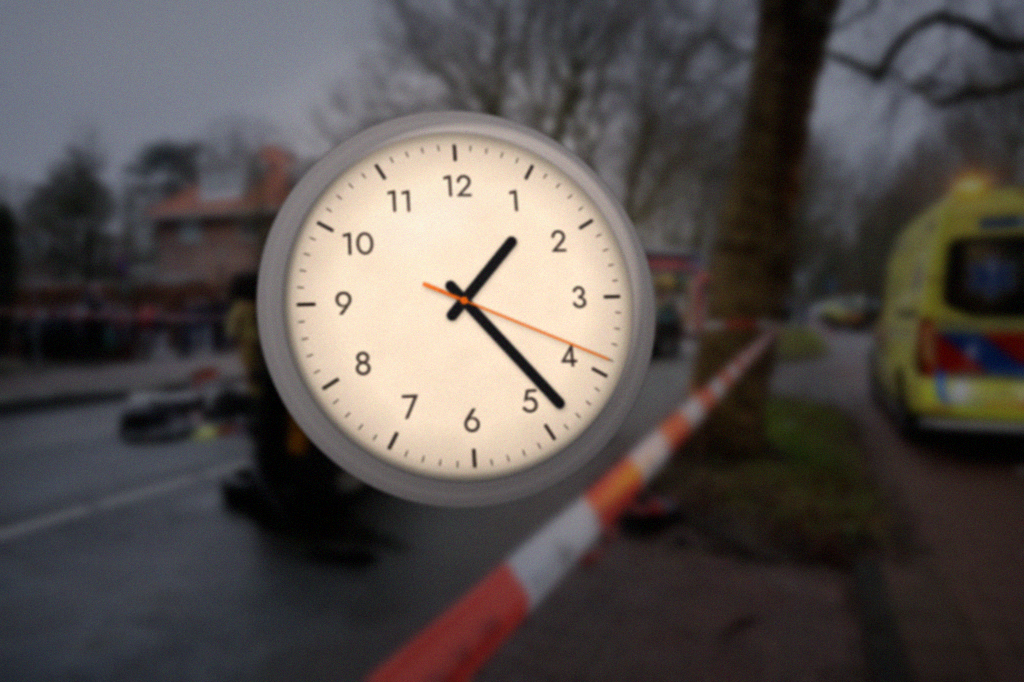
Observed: 1 h 23 min 19 s
